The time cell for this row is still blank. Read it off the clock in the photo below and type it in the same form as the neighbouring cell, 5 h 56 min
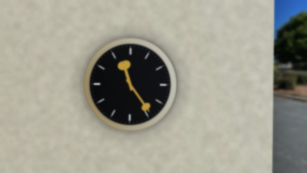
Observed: 11 h 24 min
